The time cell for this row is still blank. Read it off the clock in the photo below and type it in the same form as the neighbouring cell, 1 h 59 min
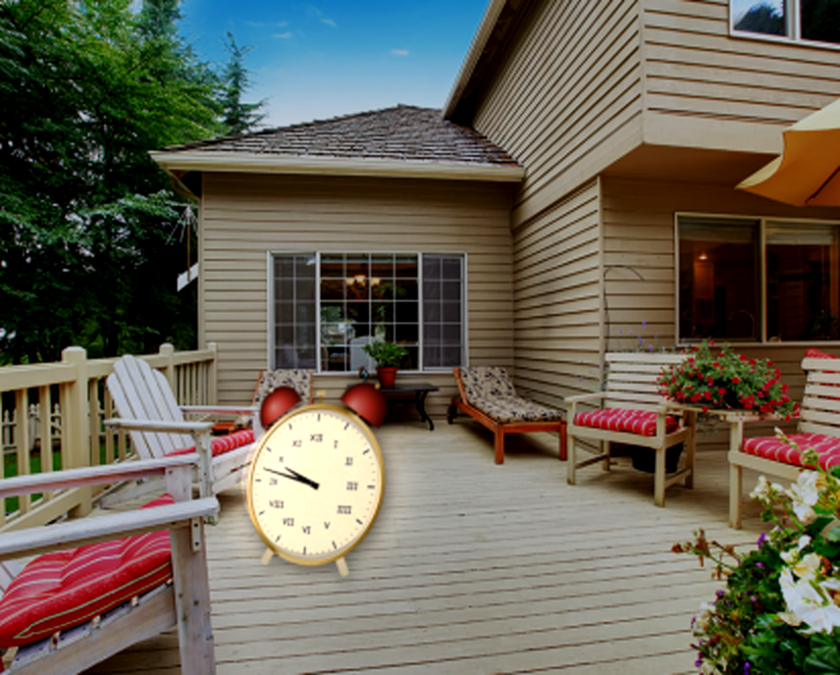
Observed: 9 h 47 min
